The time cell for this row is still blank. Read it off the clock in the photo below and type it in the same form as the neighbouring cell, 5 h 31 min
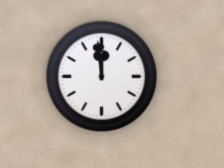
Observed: 11 h 59 min
